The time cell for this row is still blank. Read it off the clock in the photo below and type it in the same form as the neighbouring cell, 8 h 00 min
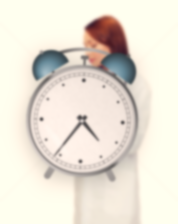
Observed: 4 h 36 min
